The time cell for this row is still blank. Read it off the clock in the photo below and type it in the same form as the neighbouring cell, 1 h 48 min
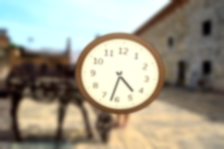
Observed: 4 h 32 min
